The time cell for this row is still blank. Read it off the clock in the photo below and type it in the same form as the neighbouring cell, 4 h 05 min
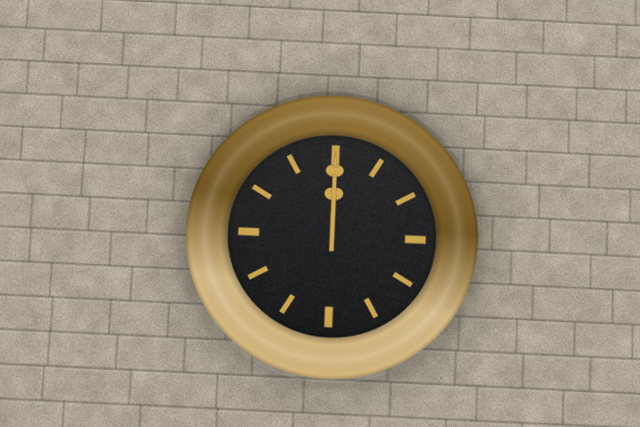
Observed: 12 h 00 min
